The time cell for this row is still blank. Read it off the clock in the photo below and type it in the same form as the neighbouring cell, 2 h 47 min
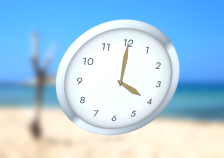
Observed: 4 h 00 min
